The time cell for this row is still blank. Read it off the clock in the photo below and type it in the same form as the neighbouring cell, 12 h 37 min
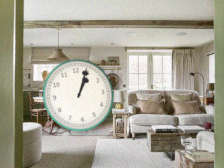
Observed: 1 h 04 min
